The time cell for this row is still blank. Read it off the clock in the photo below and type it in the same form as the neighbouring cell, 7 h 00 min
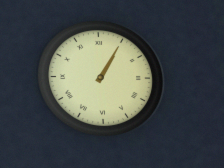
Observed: 1 h 05 min
